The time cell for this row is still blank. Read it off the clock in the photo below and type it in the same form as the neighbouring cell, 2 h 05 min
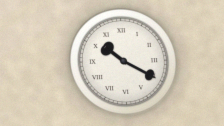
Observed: 10 h 20 min
